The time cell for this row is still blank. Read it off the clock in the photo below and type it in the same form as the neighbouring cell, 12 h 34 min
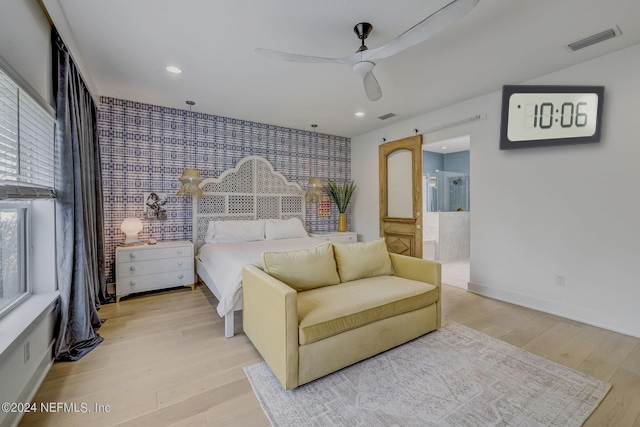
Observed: 10 h 06 min
